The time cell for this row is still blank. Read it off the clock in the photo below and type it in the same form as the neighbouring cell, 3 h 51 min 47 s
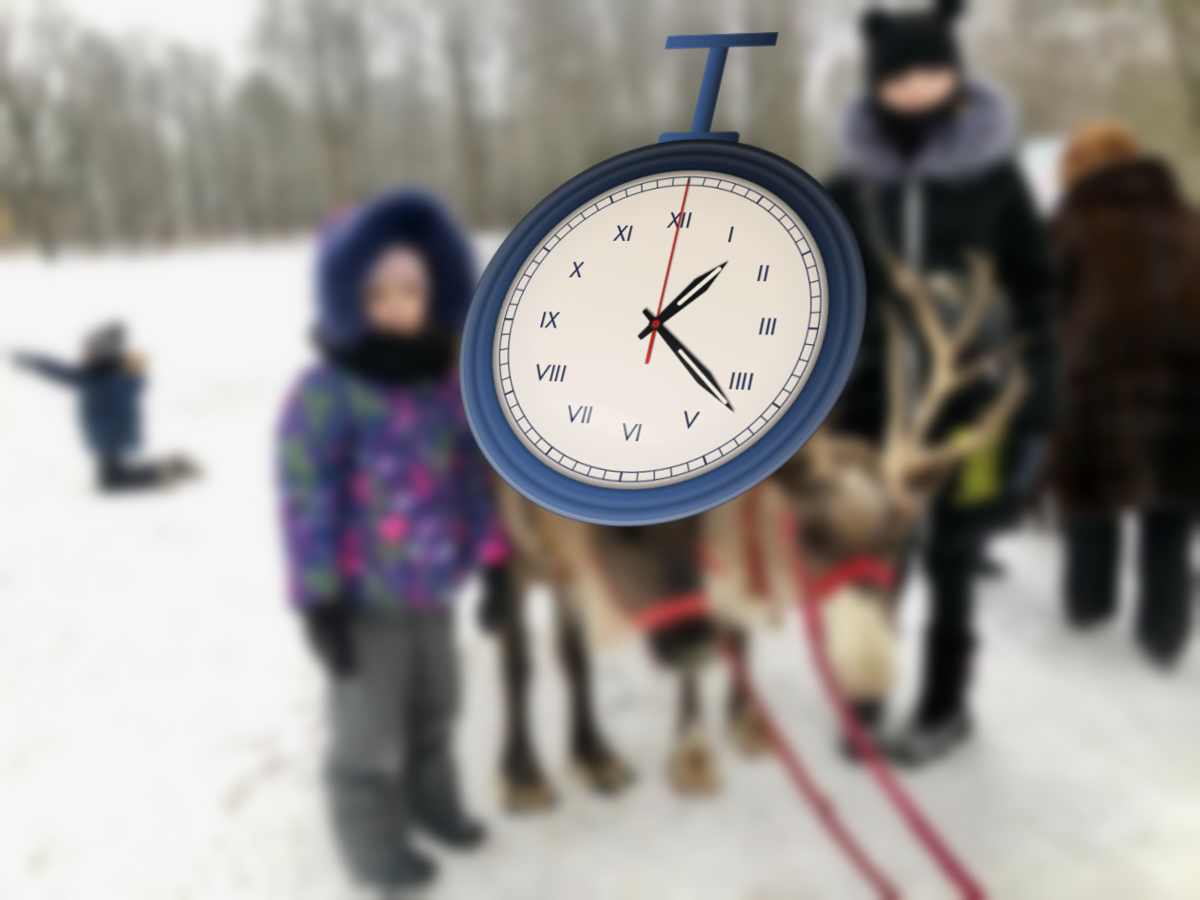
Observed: 1 h 22 min 00 s
